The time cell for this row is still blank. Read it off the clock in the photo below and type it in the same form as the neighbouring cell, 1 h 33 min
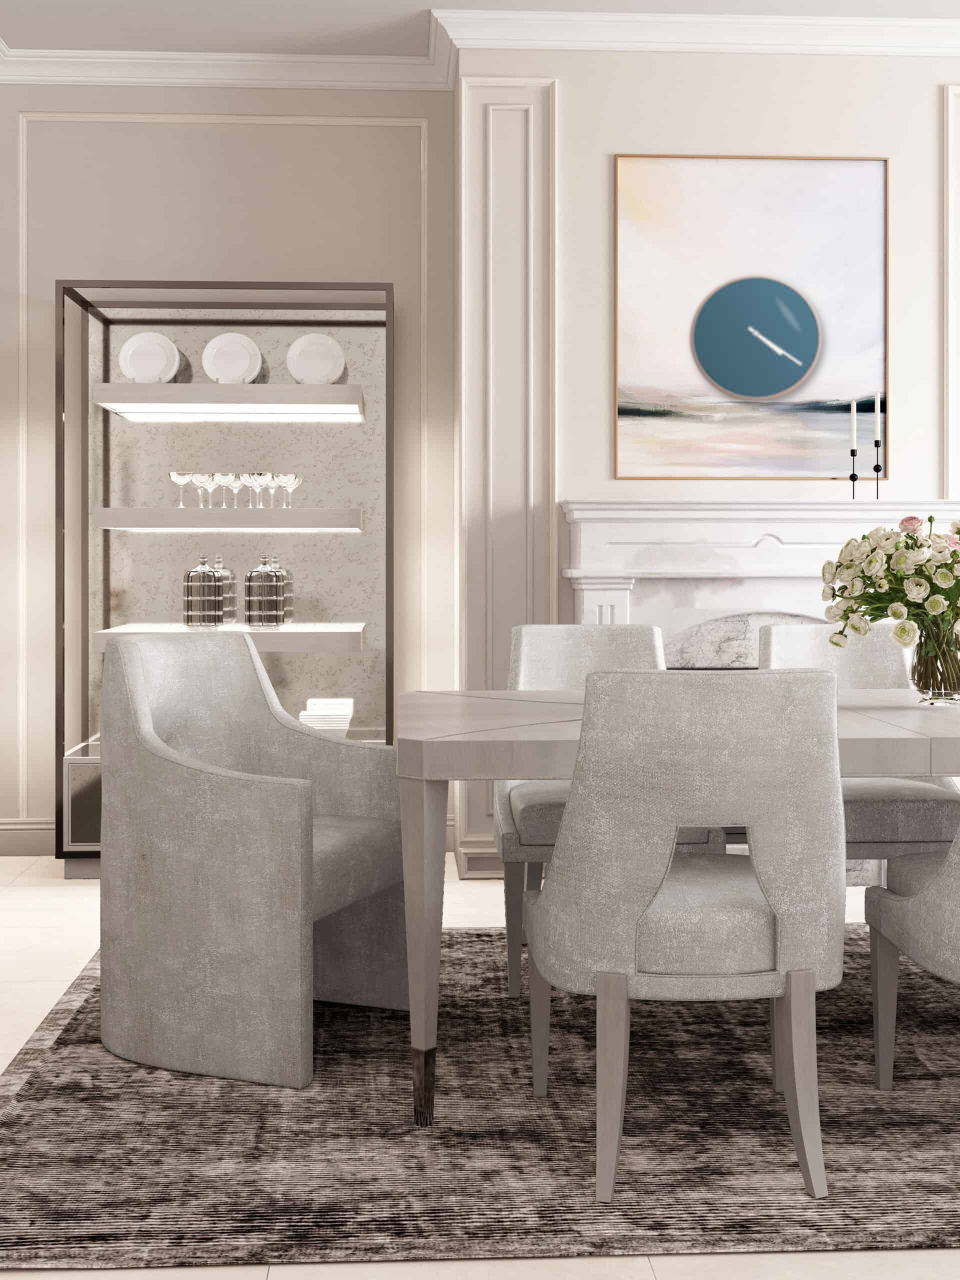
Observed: 4 h 21 min
